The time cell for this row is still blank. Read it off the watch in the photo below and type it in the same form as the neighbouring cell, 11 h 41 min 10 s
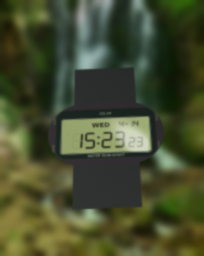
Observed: 15 h 23 min 23 s
